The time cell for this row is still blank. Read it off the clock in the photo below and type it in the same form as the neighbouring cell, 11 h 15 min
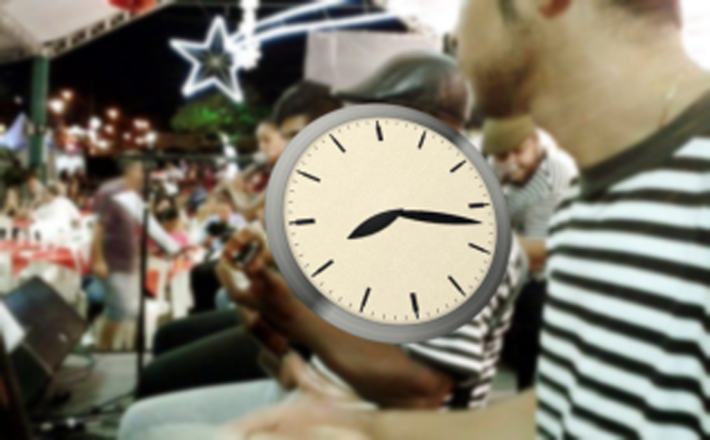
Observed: 8 h 17 min
